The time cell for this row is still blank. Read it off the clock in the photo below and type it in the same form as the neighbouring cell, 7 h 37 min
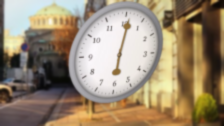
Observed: 6 h 01 min
